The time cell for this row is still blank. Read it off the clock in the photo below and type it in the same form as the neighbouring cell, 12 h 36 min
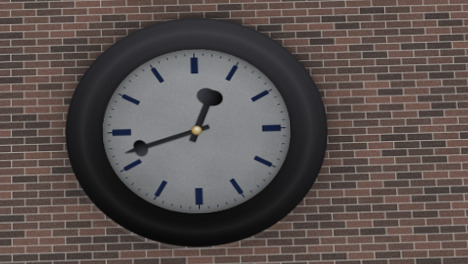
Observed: 12 h 42 min
